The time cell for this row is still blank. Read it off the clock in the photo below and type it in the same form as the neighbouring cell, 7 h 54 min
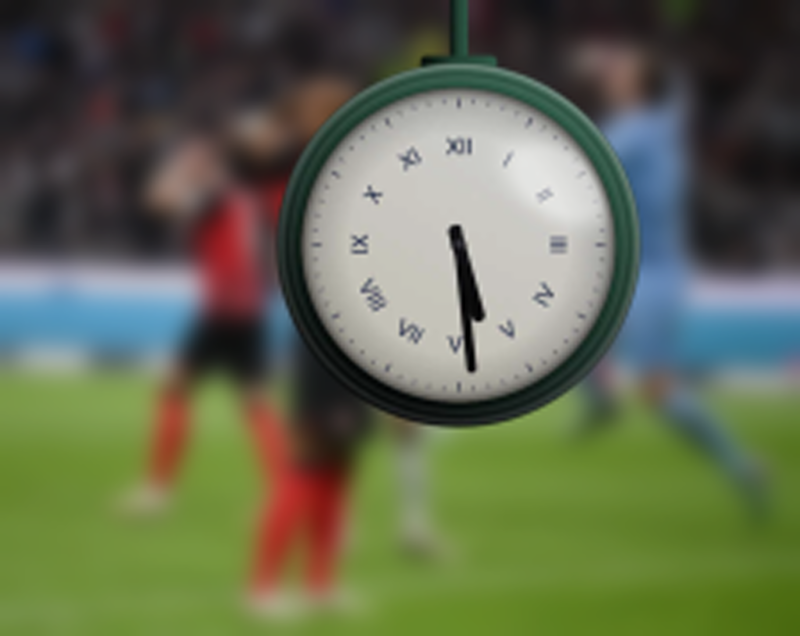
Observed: 5 h 29 min
